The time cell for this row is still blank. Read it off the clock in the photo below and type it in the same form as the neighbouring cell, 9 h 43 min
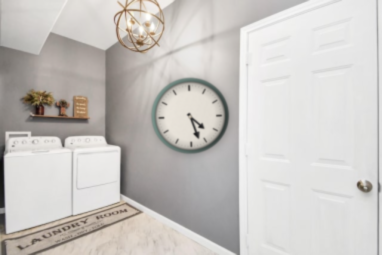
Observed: 4 h 27 min
